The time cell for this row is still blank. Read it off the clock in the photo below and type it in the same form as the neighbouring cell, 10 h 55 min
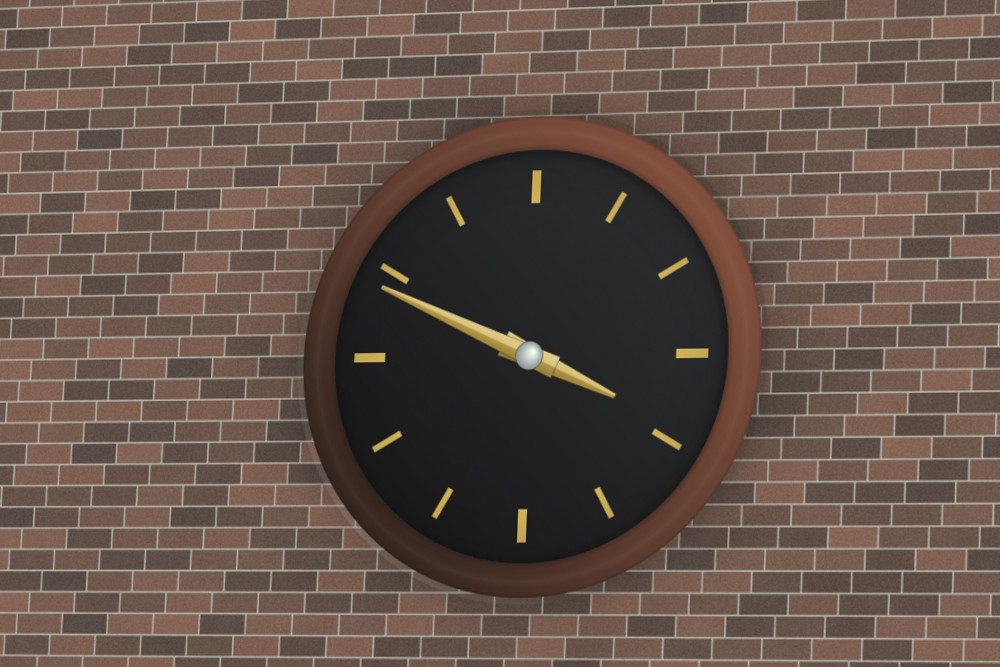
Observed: 3 h 49 min
